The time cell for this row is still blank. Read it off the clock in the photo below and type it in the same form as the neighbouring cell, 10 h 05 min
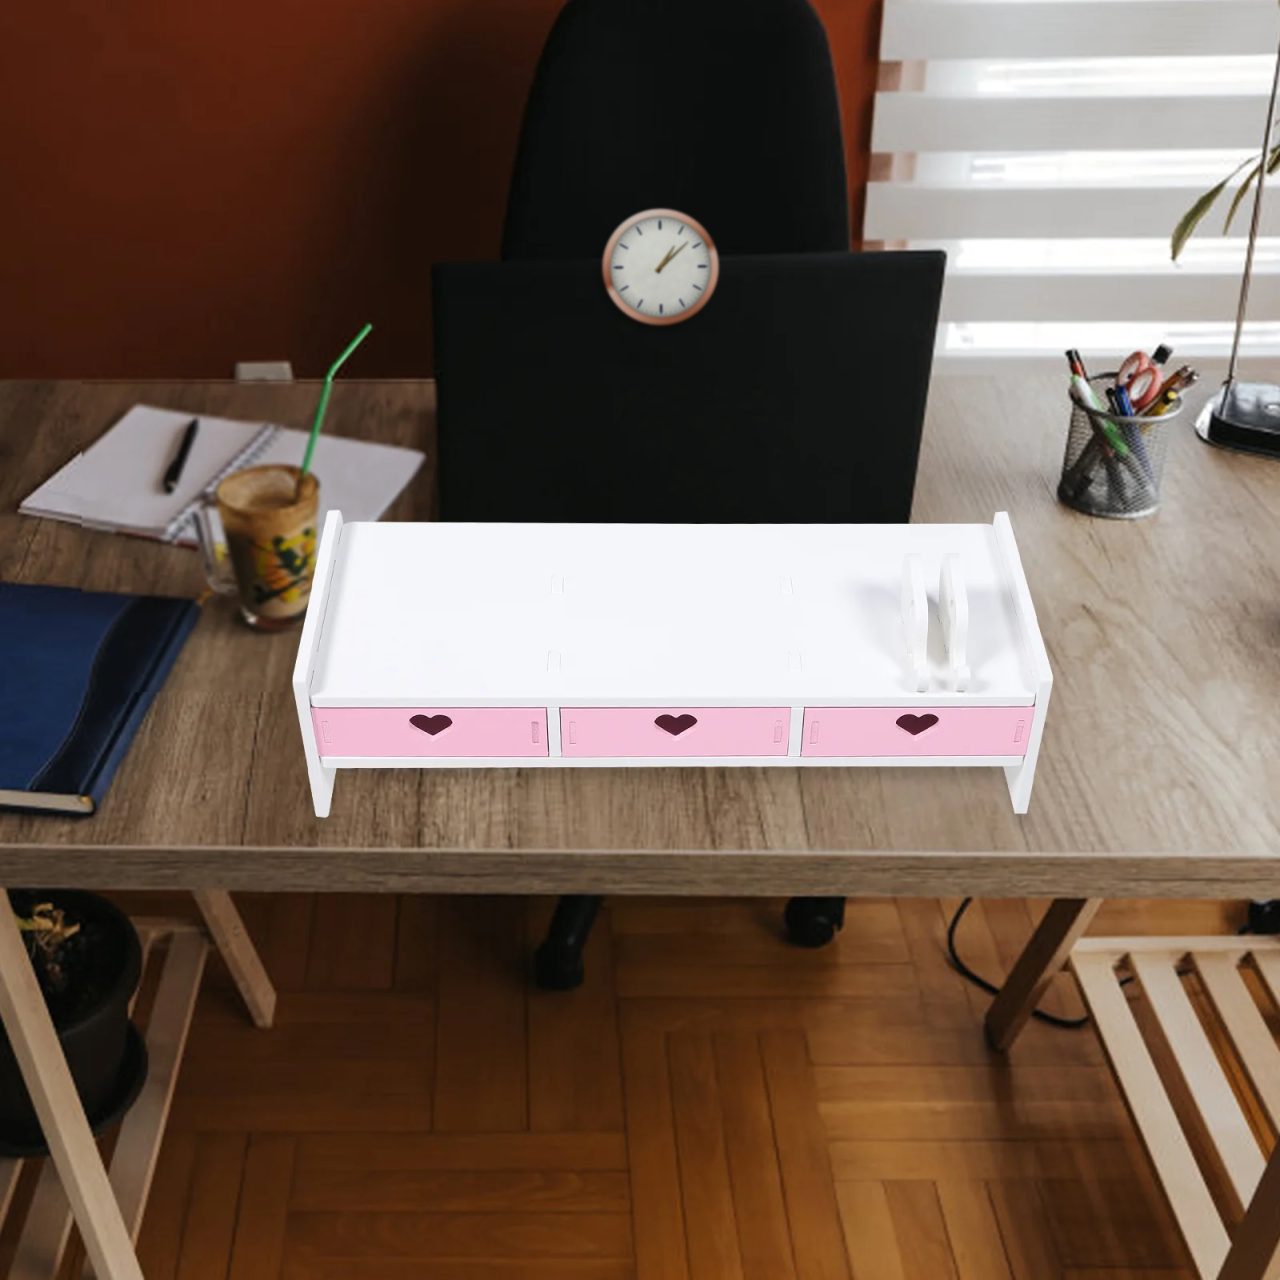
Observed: 1 h 08 min
